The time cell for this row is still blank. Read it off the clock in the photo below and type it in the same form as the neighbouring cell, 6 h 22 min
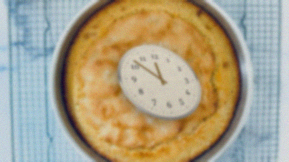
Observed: 11 h 52 min
